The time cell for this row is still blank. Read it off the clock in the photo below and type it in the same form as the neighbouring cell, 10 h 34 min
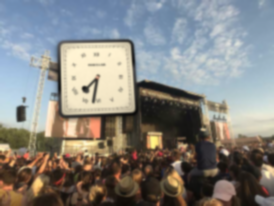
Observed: 7 h 32 min
